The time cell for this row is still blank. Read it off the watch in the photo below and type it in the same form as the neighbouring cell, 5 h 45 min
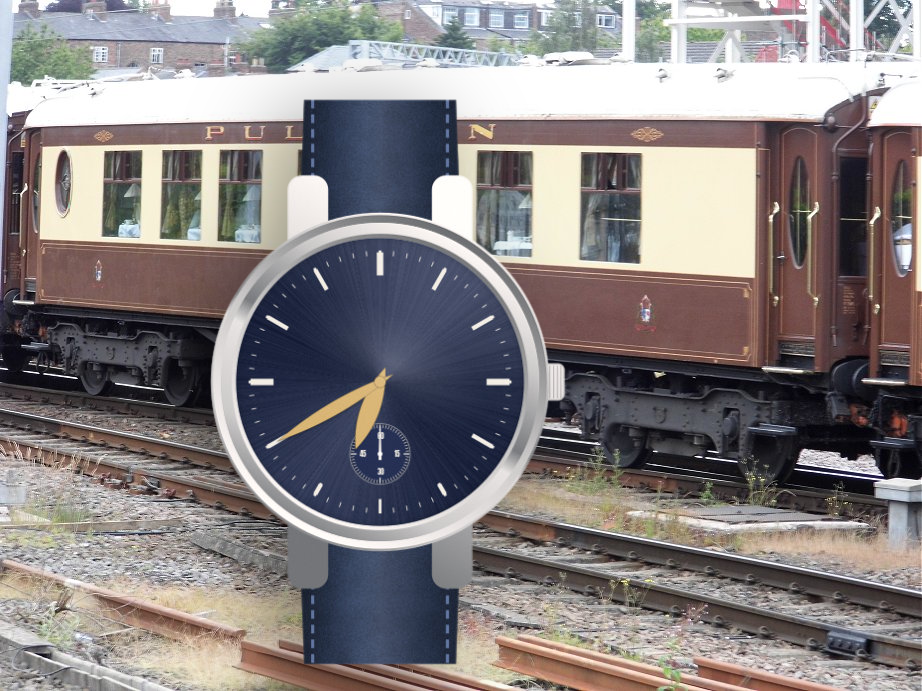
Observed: 6 h 40 min
